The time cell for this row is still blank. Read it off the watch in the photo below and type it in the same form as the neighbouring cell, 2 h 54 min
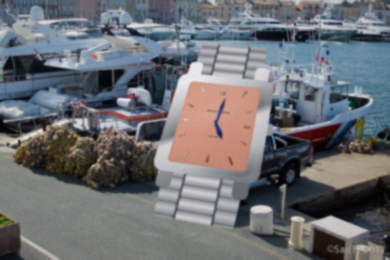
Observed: 5 h 01 min
